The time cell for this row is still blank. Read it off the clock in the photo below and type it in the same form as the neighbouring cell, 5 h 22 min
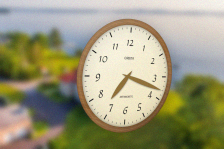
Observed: 7 h 18 min
